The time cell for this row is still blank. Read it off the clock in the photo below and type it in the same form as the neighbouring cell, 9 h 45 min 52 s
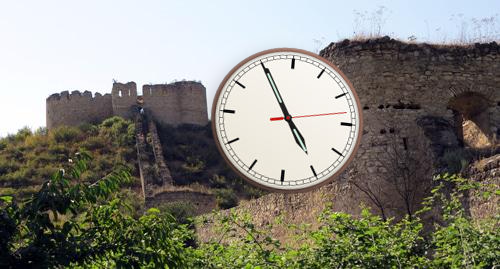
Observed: 4 h 55 min 13 s
